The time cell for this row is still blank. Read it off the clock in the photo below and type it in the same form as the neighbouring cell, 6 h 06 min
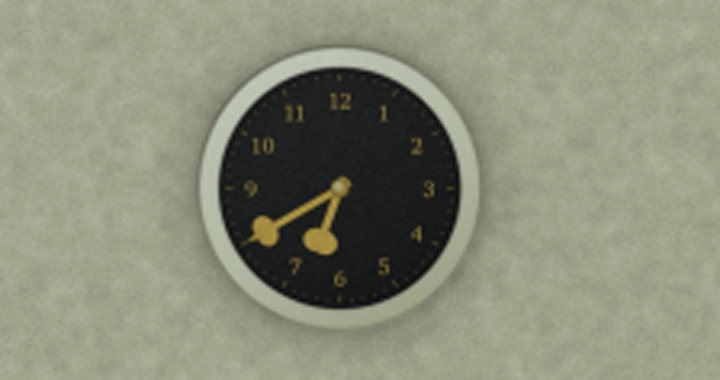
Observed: 6 h 40 min
